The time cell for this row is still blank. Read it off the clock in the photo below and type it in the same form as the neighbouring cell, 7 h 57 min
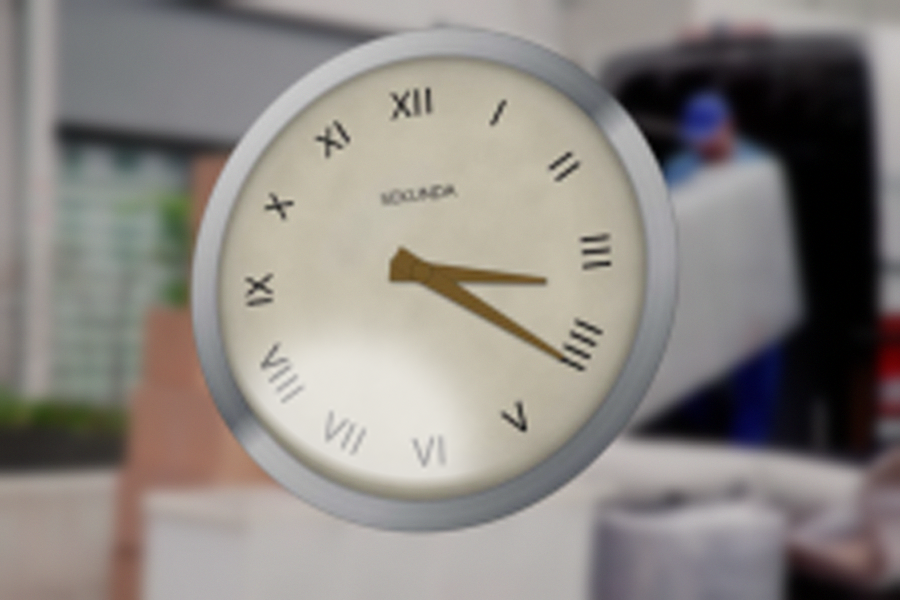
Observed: 3 h 21 min
